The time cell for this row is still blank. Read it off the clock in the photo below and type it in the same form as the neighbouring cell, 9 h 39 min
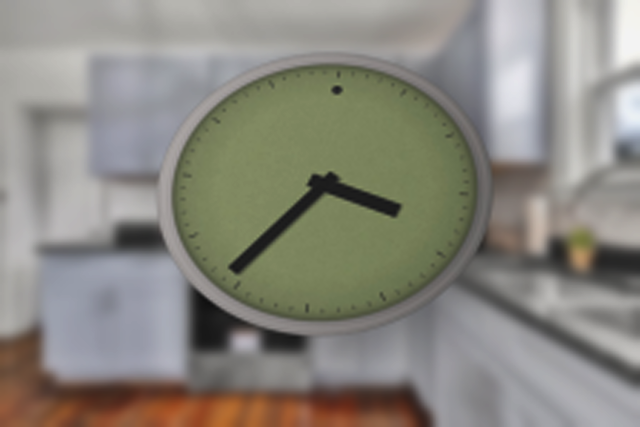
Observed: 3 h 36 min
